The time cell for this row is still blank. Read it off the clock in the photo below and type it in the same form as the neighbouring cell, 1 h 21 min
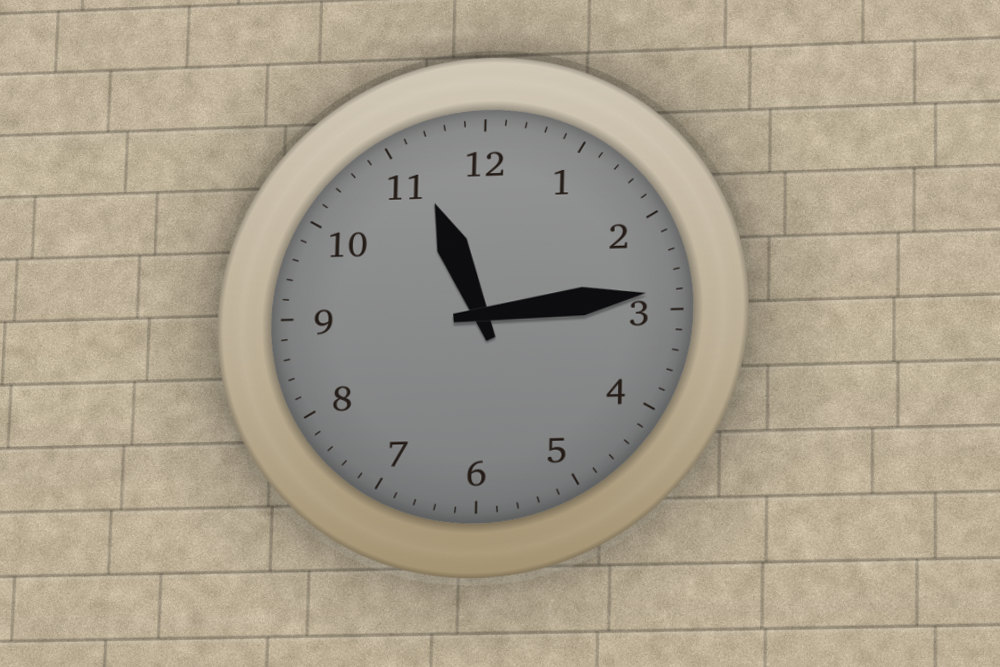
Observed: 11 h 14 min
